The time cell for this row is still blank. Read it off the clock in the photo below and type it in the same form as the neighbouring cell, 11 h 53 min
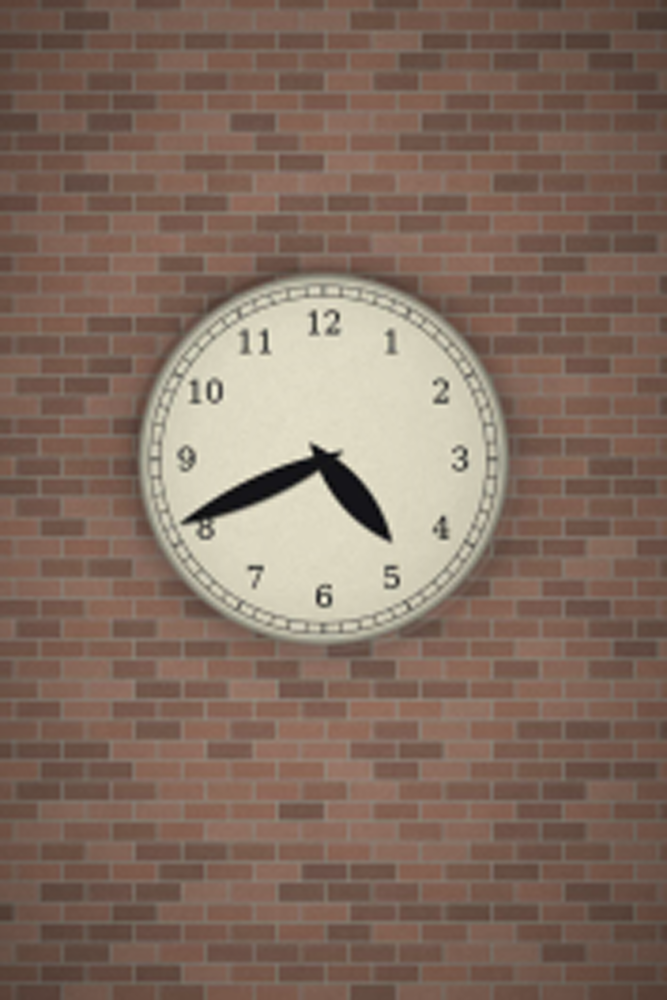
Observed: 4 h 41 min
